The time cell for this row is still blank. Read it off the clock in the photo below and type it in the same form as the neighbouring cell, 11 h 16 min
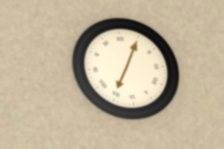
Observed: 7 h 05 min
